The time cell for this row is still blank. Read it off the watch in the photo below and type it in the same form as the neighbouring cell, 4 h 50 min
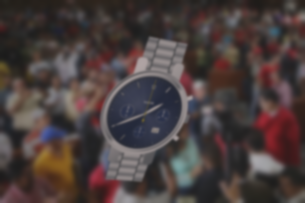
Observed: 1 h 40 min
